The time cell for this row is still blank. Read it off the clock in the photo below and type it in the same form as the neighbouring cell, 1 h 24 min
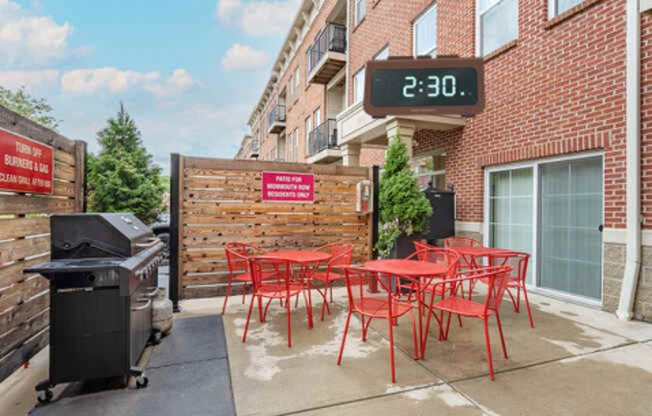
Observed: 2 h 30 min
